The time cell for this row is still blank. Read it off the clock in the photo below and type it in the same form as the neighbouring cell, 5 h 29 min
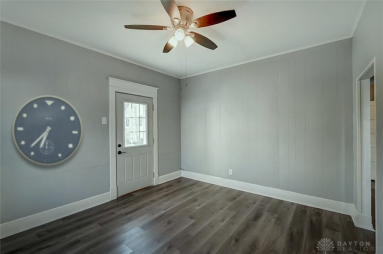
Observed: 6 h 37 min
